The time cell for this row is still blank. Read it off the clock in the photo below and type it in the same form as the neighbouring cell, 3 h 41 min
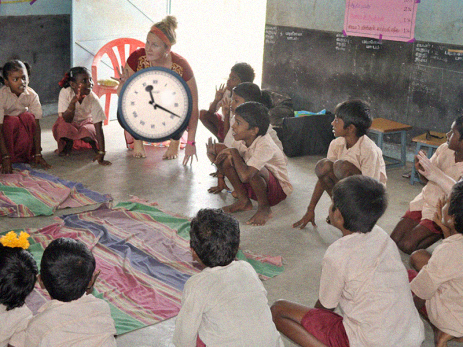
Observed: 11 h 19 min
